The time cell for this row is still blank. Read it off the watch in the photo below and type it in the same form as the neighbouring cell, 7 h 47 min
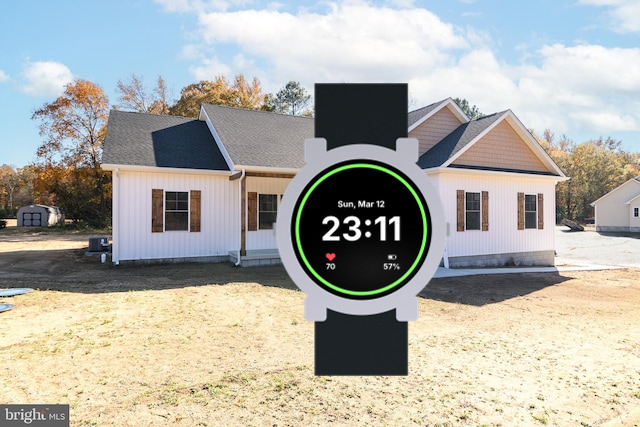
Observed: 23 h 11 min
